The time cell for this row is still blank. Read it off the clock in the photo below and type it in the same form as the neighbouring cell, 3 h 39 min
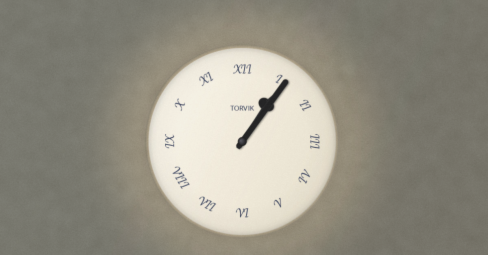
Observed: 1 h 06 min
